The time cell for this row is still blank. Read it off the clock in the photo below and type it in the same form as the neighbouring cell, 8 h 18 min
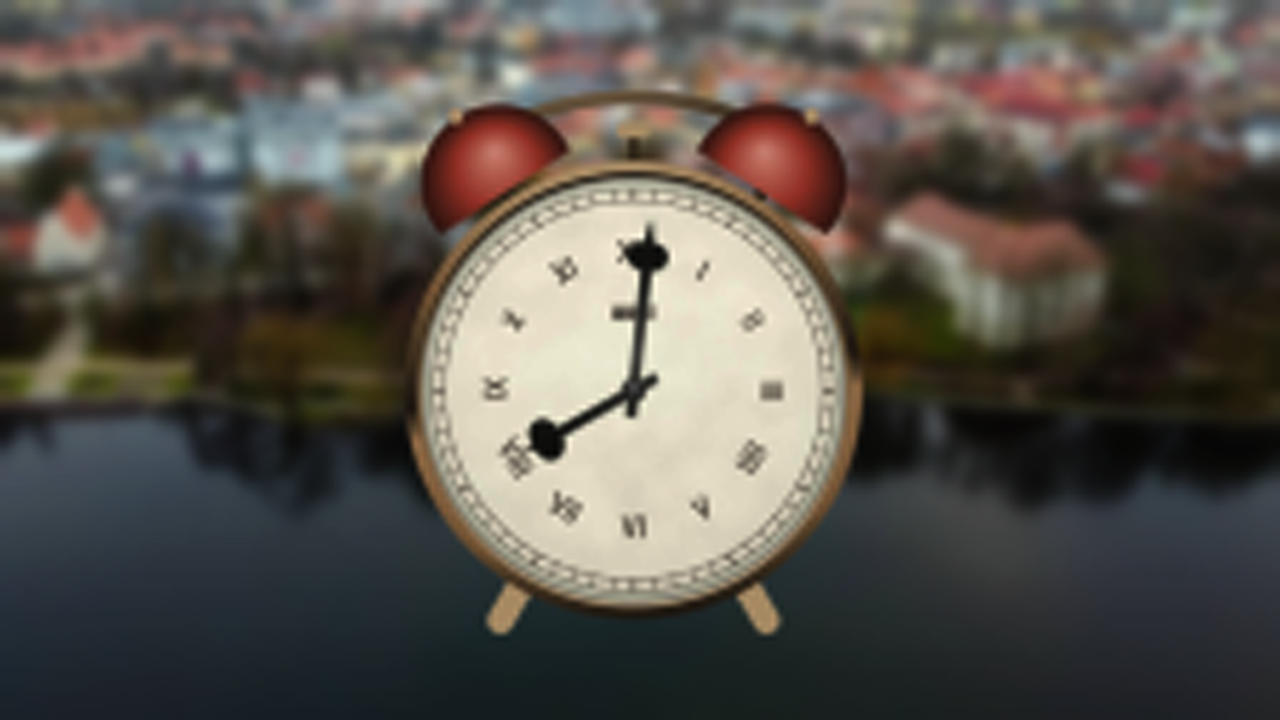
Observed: 8 h 01 min
